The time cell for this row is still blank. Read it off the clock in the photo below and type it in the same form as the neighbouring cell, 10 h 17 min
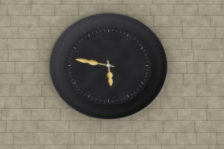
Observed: 5 h 47 min
